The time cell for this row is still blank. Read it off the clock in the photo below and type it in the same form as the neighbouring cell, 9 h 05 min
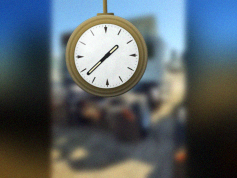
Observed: 1 h 38 min
